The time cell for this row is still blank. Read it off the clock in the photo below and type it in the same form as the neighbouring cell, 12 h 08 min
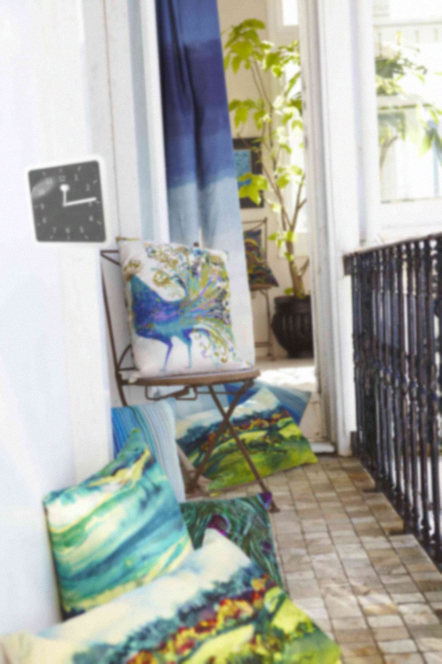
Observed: 12 h 14 min
